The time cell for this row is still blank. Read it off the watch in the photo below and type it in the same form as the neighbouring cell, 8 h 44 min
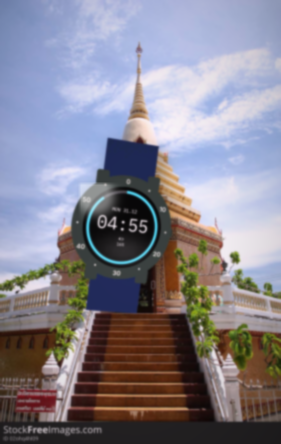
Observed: 4 h 55 min
